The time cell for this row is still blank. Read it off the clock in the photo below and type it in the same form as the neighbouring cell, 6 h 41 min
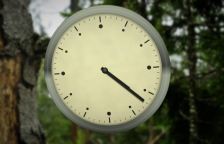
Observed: 4 h 22 min
